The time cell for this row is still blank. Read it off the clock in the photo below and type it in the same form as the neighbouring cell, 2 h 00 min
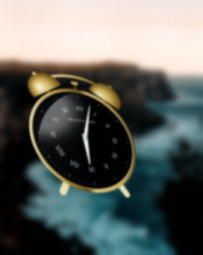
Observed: 6 h 03 min
